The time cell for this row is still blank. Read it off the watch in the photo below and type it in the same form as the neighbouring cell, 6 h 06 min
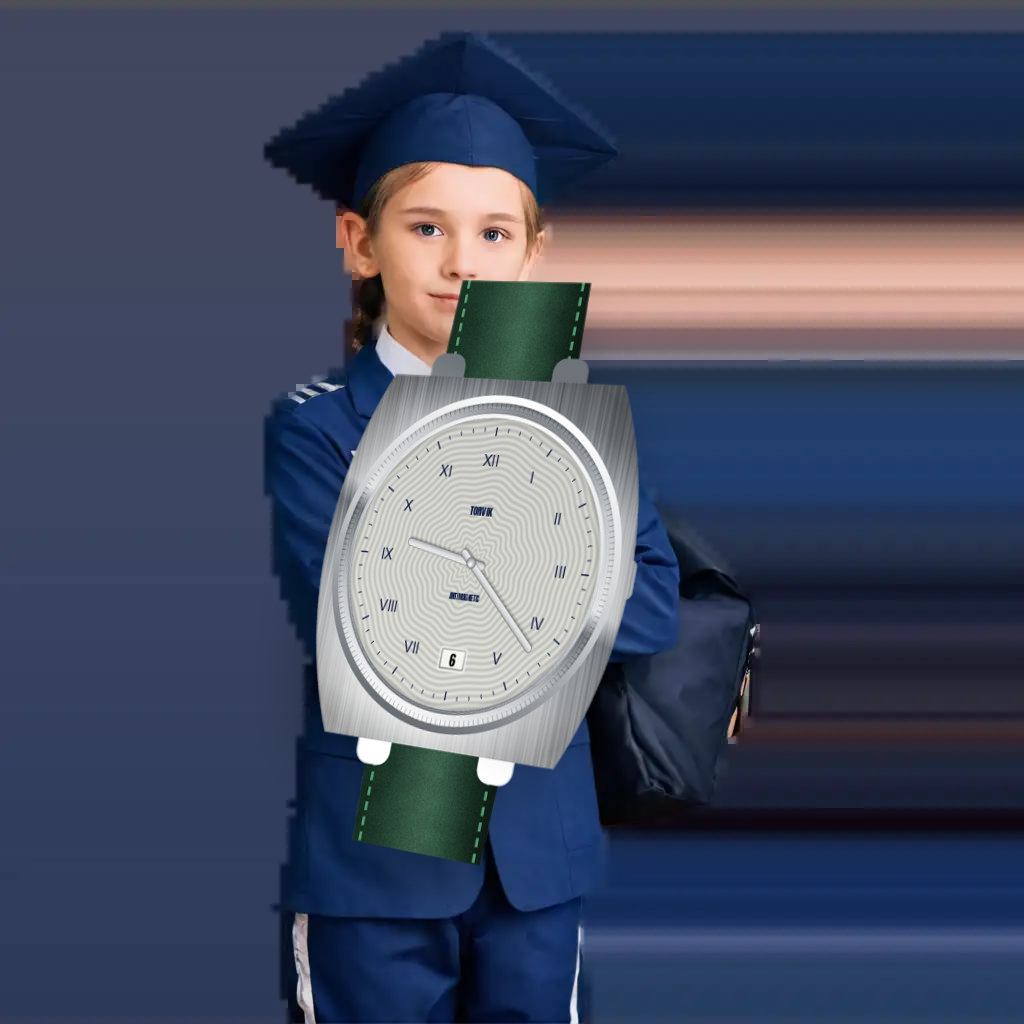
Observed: 9 h 22 min
